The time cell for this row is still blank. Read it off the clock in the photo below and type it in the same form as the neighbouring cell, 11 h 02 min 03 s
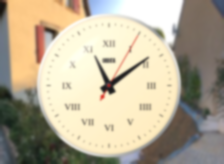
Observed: 11 h 09 min 05 s
